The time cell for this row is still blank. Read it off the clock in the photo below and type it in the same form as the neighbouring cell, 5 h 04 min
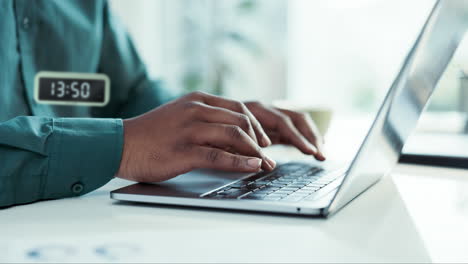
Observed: 13 h 50 min
